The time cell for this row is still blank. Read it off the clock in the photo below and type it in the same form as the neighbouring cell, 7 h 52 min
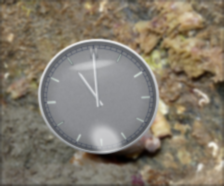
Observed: 11 h 00 min
